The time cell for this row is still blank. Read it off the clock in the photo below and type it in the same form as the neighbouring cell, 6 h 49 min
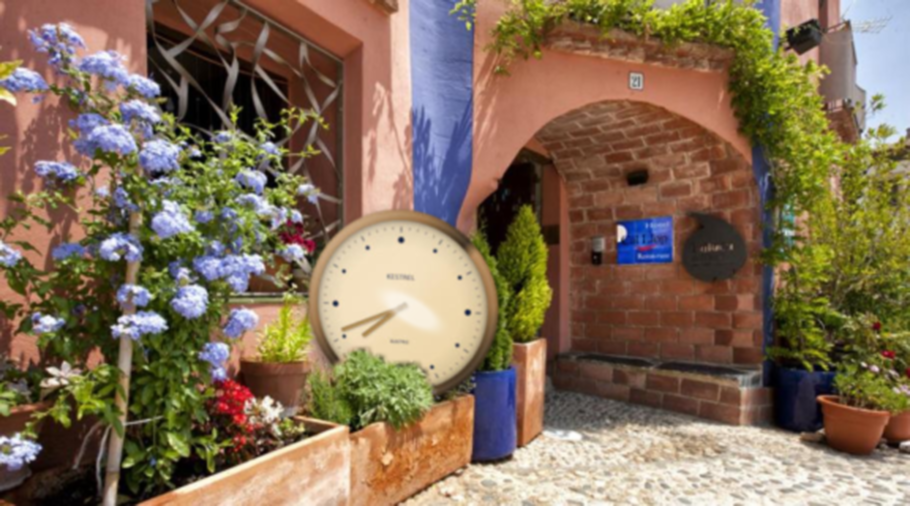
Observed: 7 h 41 min
